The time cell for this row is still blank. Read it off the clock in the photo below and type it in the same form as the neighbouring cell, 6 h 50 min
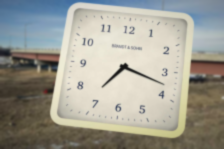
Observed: 7 h 18 min
